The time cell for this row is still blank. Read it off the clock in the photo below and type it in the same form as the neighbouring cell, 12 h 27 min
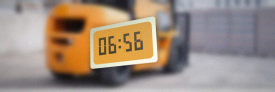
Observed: 6 h 56 min
